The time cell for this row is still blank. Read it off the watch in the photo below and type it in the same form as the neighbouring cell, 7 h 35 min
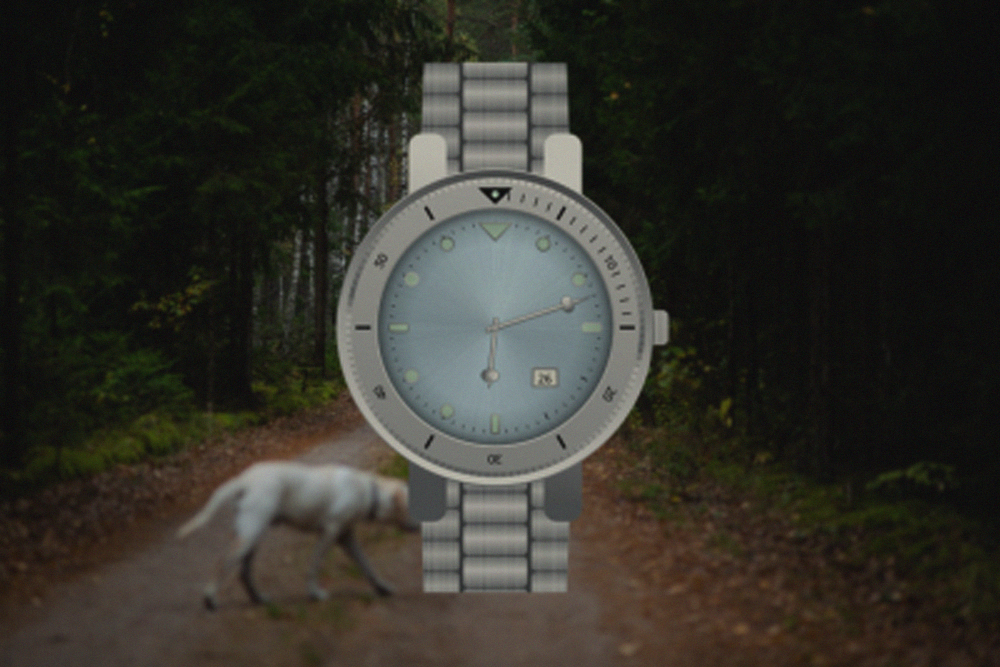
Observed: 6 h 12 min
